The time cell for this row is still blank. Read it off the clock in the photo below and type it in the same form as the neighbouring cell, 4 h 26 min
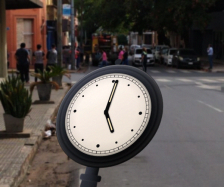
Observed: 5 h 01 min
